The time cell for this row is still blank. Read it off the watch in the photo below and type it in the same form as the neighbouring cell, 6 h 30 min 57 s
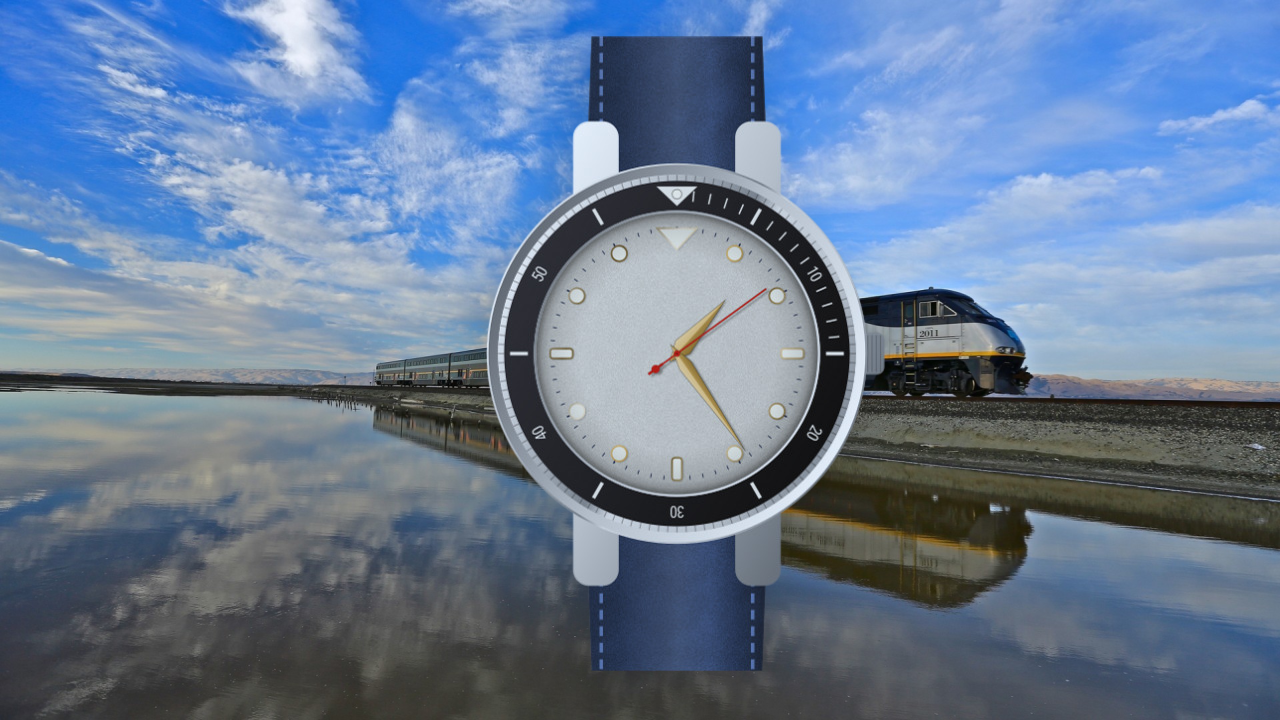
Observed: 1 h 24 min 09 s
